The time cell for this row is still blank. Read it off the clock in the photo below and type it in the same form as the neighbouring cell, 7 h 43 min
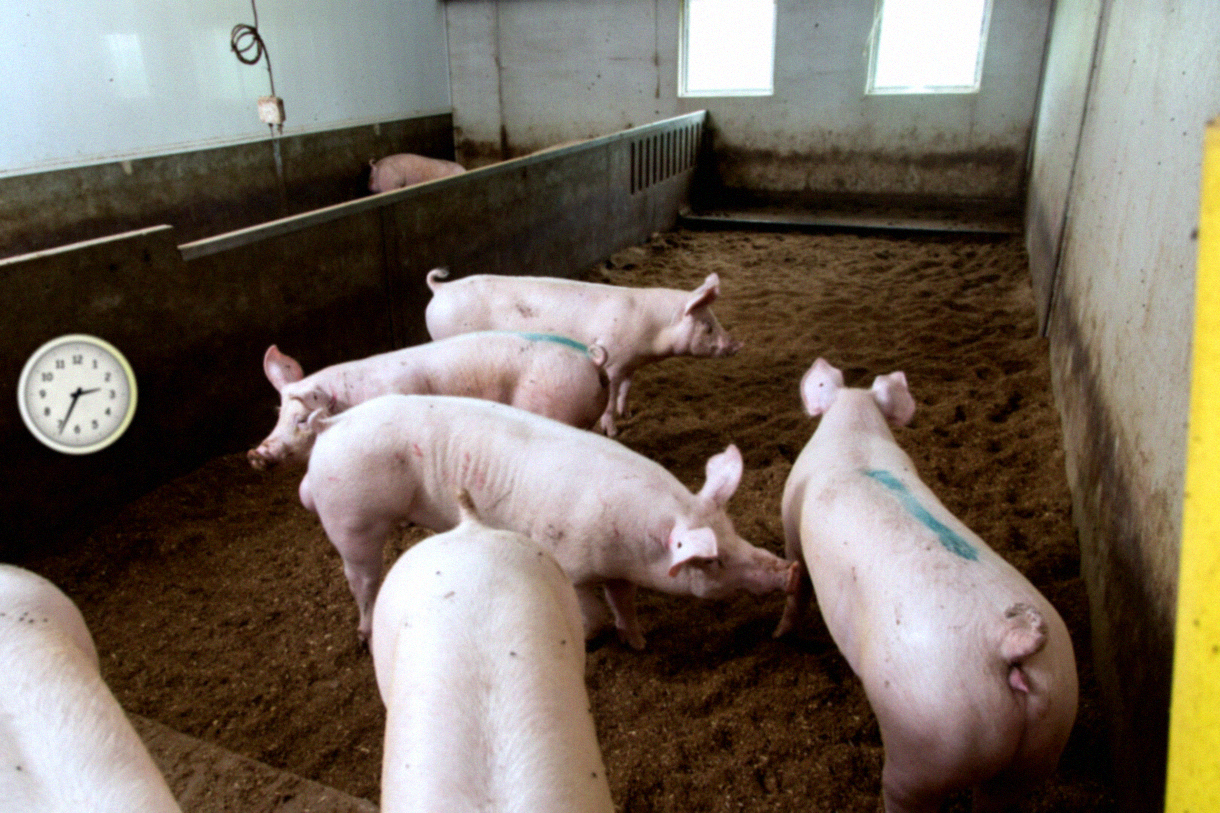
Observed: 2 h 34 min
